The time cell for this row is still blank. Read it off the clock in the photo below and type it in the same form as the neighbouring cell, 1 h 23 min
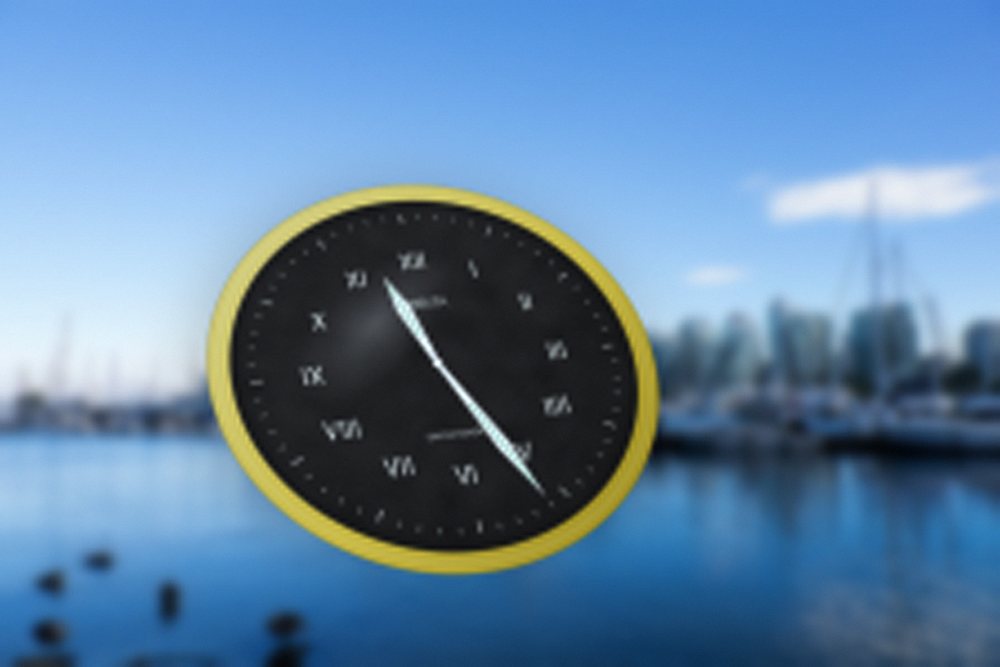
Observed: 11 h 26 min
